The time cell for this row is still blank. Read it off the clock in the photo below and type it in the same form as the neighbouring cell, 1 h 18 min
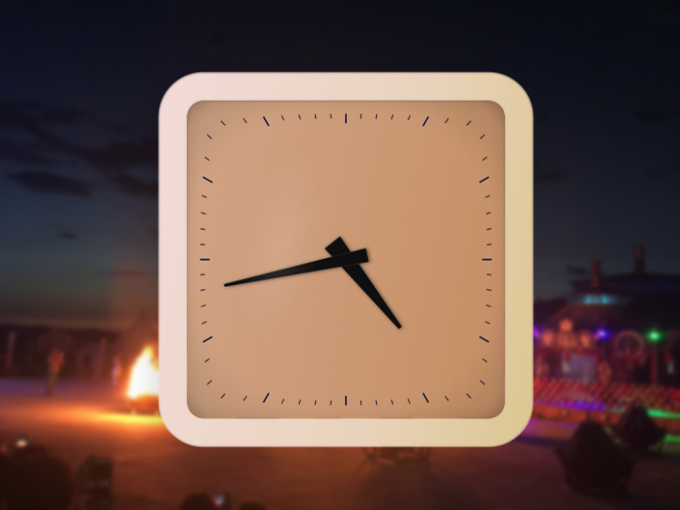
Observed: 4 h 43 min
